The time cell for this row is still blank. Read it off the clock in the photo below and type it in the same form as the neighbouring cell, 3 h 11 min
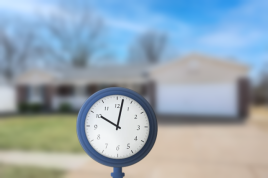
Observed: 10 h 02 min
